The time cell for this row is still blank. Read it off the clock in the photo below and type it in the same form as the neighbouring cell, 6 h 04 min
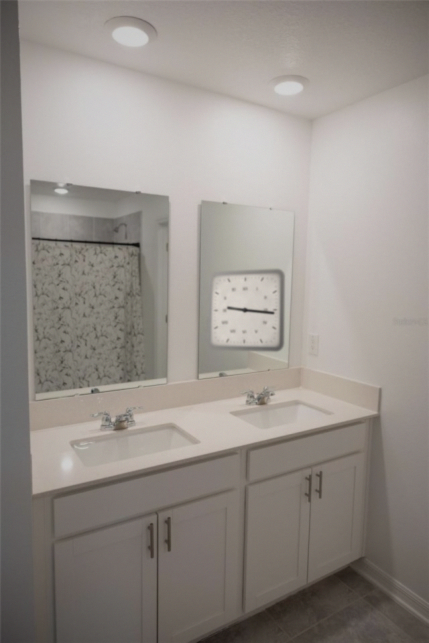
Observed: 9 h 16 min
